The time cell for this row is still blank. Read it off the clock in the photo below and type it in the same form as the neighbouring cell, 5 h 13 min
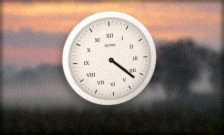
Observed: 4 h 22 min
